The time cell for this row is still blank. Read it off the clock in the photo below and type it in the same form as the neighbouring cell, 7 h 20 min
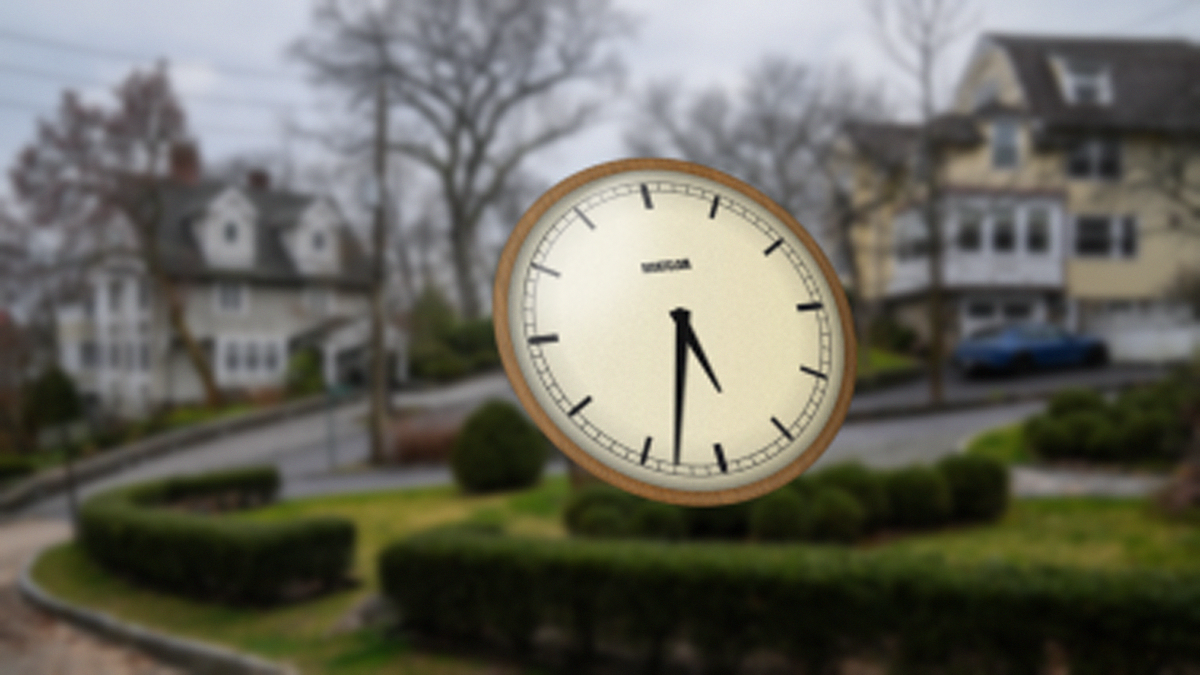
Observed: 5 h 33 min
